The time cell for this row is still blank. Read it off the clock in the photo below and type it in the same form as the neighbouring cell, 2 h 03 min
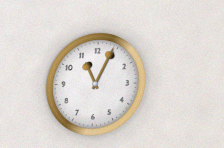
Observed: 11 h 04 min
